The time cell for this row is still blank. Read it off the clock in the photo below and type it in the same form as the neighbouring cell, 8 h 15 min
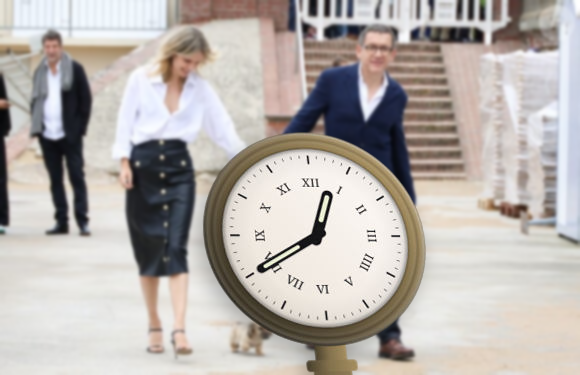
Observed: 12 h 40 min
